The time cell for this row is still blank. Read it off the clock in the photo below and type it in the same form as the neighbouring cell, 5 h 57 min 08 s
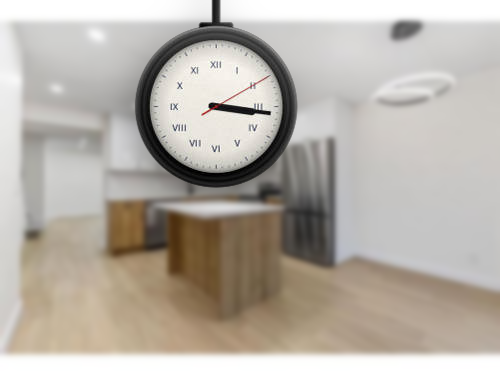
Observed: 3 h 16 min 10 s
